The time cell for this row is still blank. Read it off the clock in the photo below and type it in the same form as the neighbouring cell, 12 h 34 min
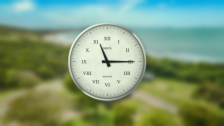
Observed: 11 h 15 min
